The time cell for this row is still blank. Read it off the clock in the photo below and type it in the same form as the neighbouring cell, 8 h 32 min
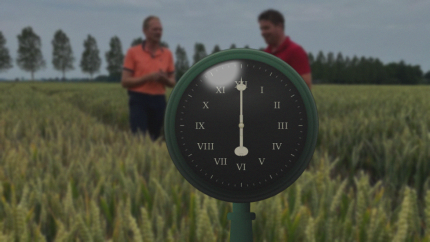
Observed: 6 h 00 min
